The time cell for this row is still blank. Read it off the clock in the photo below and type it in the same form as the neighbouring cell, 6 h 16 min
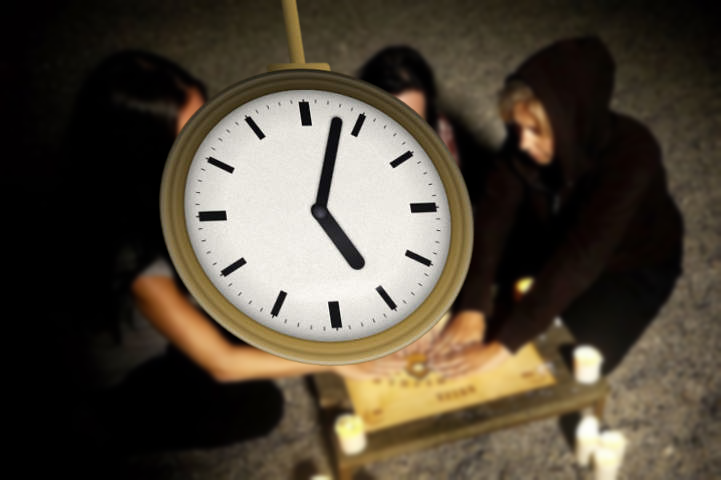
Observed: 5 h 03 min
